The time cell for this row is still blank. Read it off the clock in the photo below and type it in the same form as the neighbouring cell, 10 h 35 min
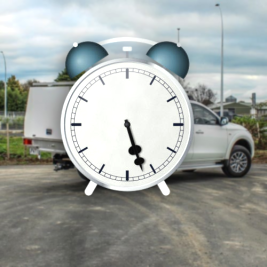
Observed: 5 h 27 min
